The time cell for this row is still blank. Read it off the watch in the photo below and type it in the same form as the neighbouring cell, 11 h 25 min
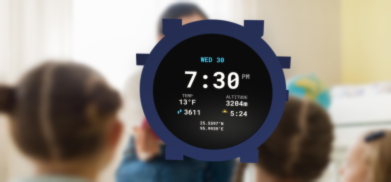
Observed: 7 h 30 min
